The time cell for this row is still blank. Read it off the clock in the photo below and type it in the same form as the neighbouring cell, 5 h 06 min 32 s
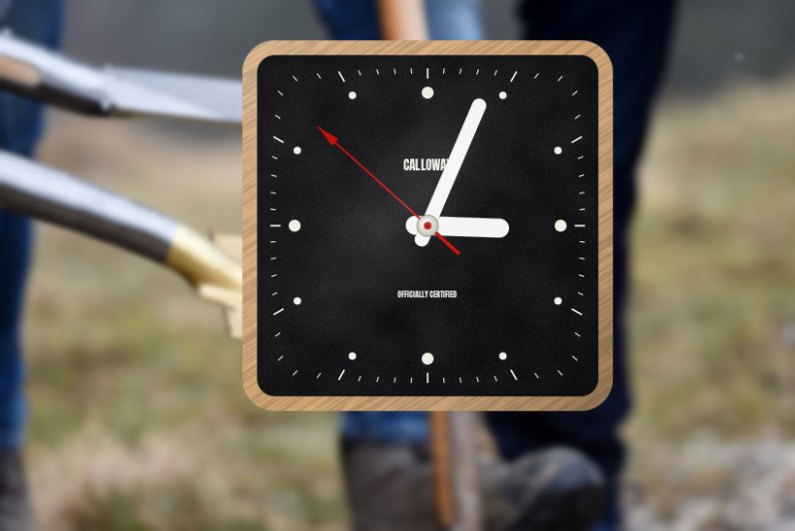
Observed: 3 h 03 min 52 s
